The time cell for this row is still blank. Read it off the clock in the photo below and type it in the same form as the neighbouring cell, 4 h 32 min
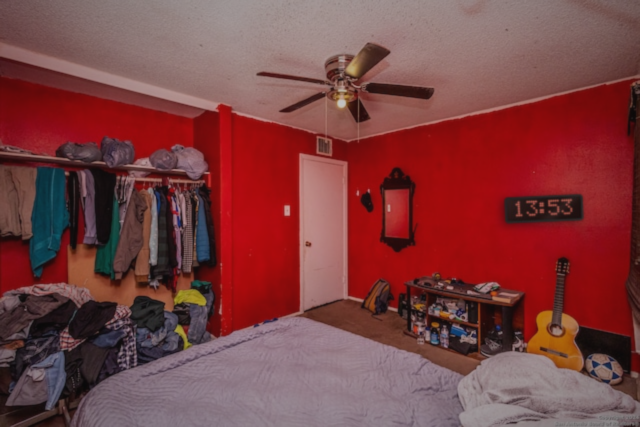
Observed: 13 h 53 min
